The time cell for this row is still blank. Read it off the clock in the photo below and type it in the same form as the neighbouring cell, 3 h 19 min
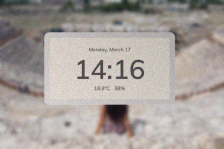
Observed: 14 h 16 min
